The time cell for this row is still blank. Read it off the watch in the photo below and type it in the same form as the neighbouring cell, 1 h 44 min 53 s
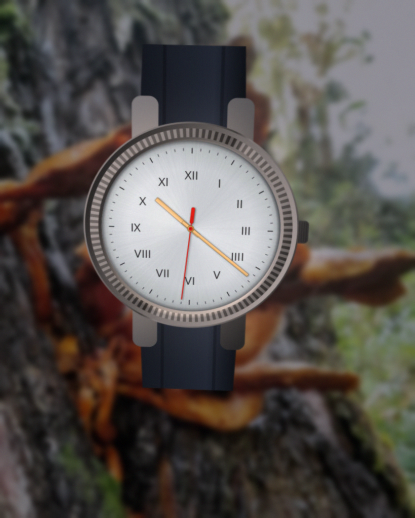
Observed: 10 h 21 min 31 s
